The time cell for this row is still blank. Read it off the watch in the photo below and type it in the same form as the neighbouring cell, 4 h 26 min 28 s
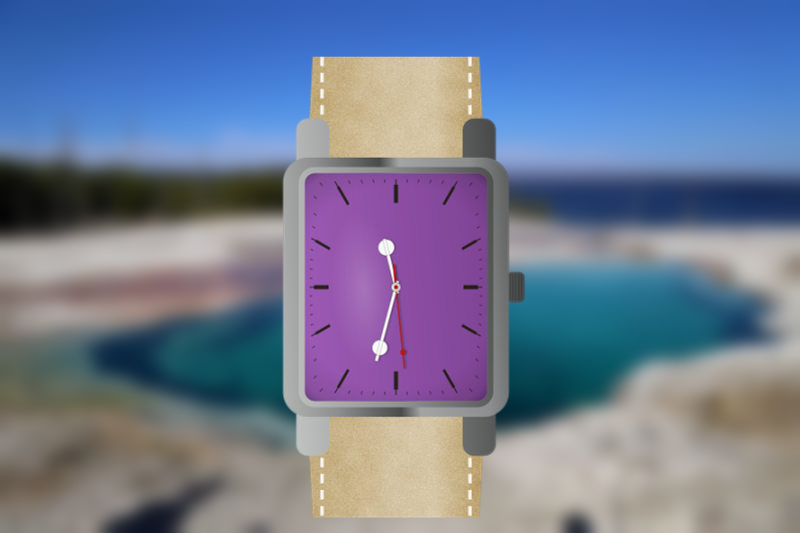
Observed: 11 h 32 min 29 s
